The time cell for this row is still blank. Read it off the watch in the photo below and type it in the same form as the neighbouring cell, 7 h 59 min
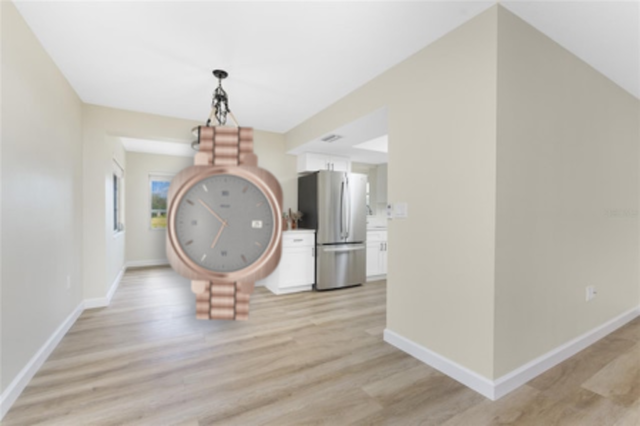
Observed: 6 h 52 min
